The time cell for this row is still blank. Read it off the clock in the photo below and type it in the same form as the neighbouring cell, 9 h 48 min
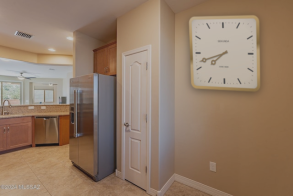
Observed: 7 h 42 min
